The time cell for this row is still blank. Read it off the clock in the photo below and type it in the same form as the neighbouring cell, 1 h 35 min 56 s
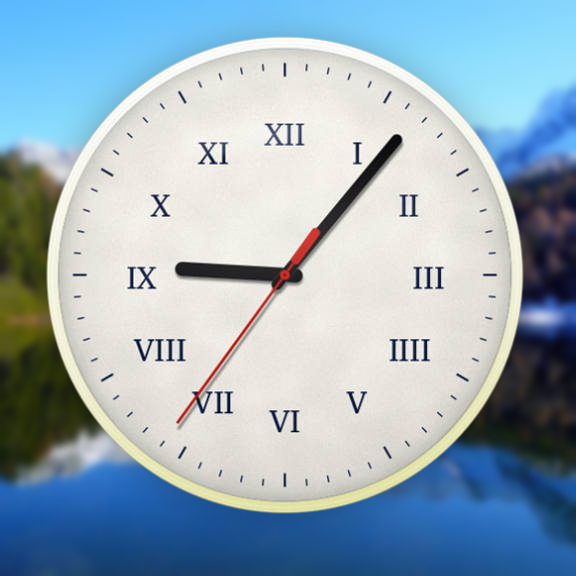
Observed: 9 h 06 min 36 s
